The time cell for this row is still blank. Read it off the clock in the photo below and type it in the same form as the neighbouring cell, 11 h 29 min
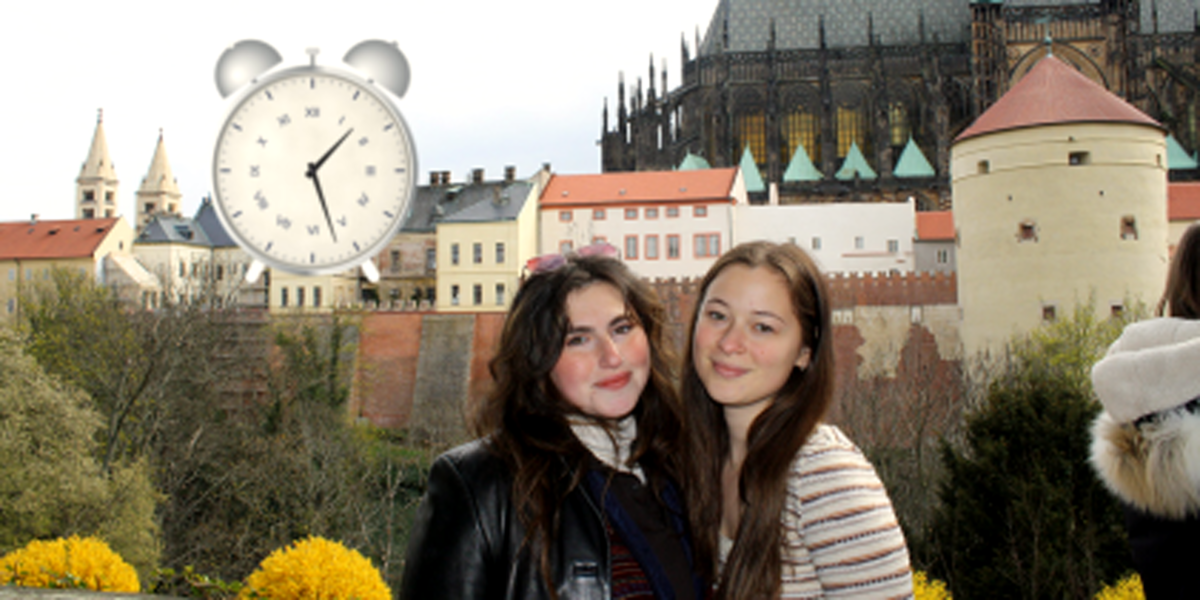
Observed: 1 h 27 min
